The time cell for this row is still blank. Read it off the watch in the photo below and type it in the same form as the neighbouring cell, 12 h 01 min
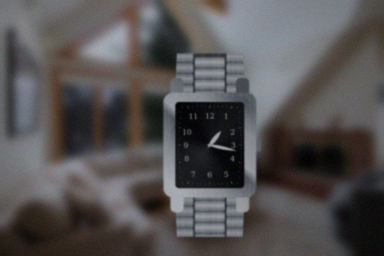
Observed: 1 h 17 min
